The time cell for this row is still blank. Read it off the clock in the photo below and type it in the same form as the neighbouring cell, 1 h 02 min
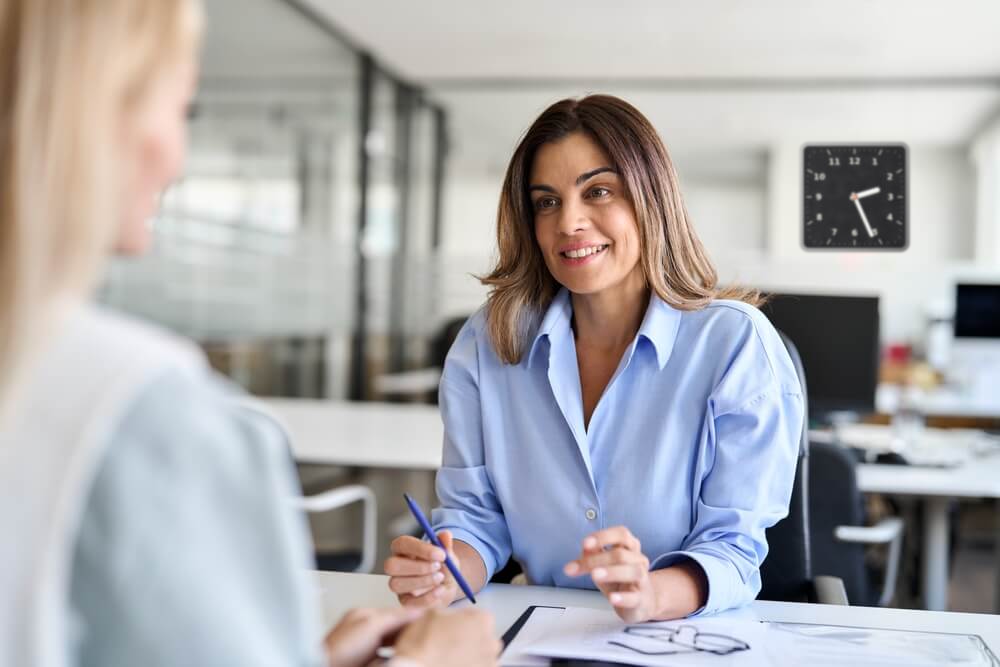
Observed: 2 h 26 min
